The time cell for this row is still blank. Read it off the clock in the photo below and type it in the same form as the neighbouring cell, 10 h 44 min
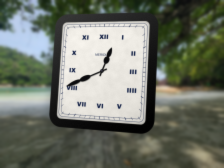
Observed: 12 h 41 min
